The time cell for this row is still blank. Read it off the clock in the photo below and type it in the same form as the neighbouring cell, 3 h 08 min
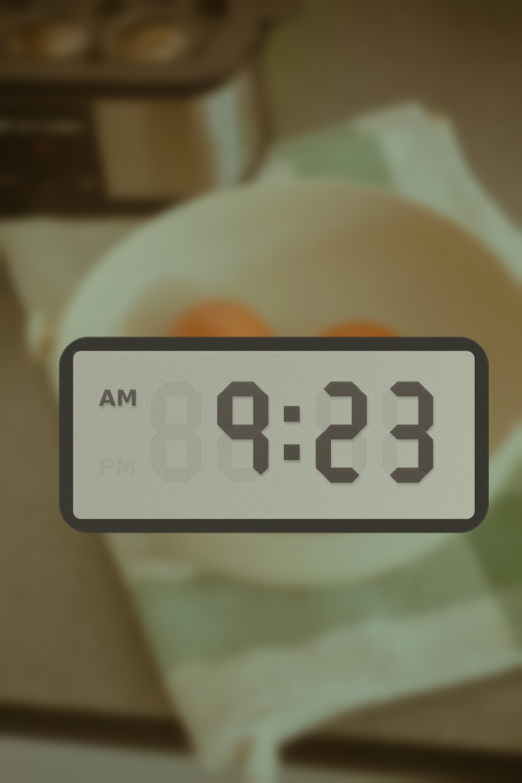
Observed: 9 h 23 min
